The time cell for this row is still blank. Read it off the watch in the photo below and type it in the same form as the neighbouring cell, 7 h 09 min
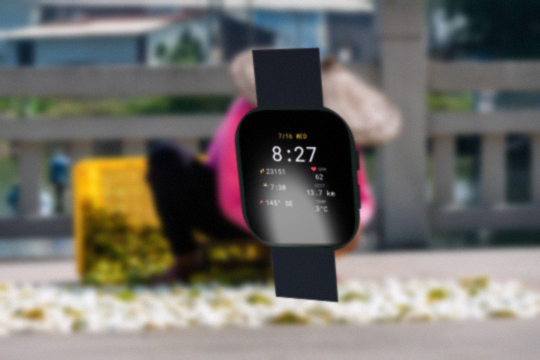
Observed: 8 h 27 min
